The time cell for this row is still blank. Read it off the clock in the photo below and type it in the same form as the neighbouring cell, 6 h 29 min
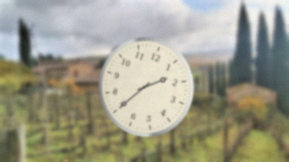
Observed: 1 h 35 min
